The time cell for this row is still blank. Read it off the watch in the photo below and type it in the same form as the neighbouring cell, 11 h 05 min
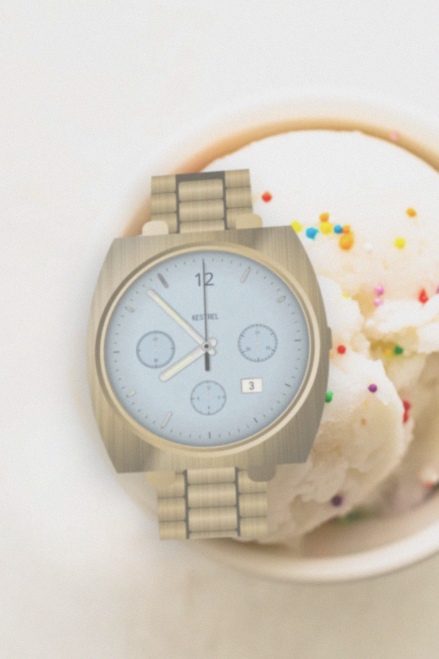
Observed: 7 h 53 min
